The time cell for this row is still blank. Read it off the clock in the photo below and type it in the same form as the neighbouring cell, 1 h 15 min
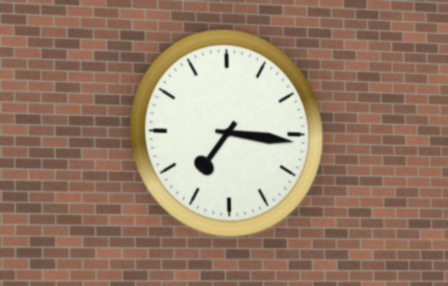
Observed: 7 h 16 min
